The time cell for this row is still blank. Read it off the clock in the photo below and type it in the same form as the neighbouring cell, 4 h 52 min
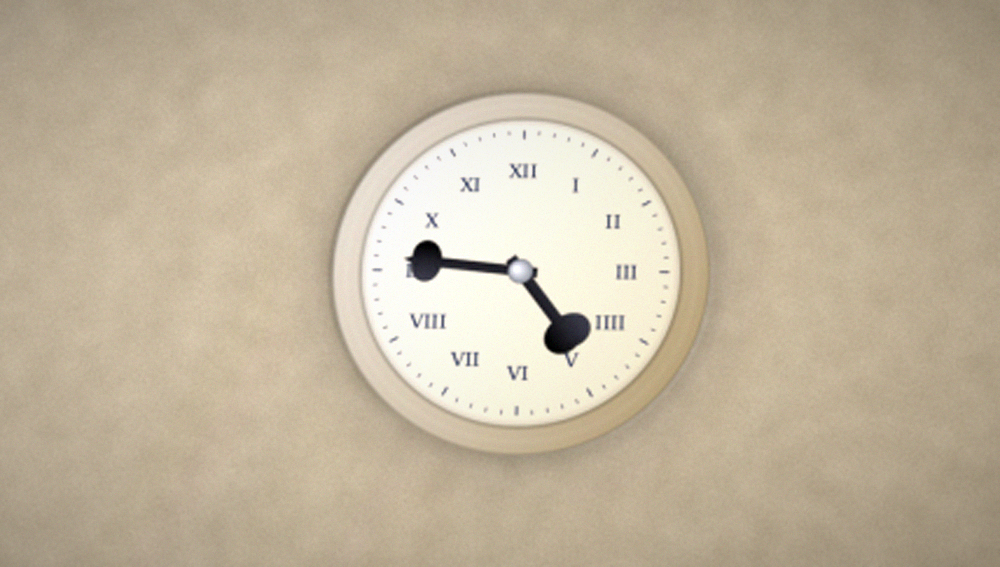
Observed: 4 h 46 min
